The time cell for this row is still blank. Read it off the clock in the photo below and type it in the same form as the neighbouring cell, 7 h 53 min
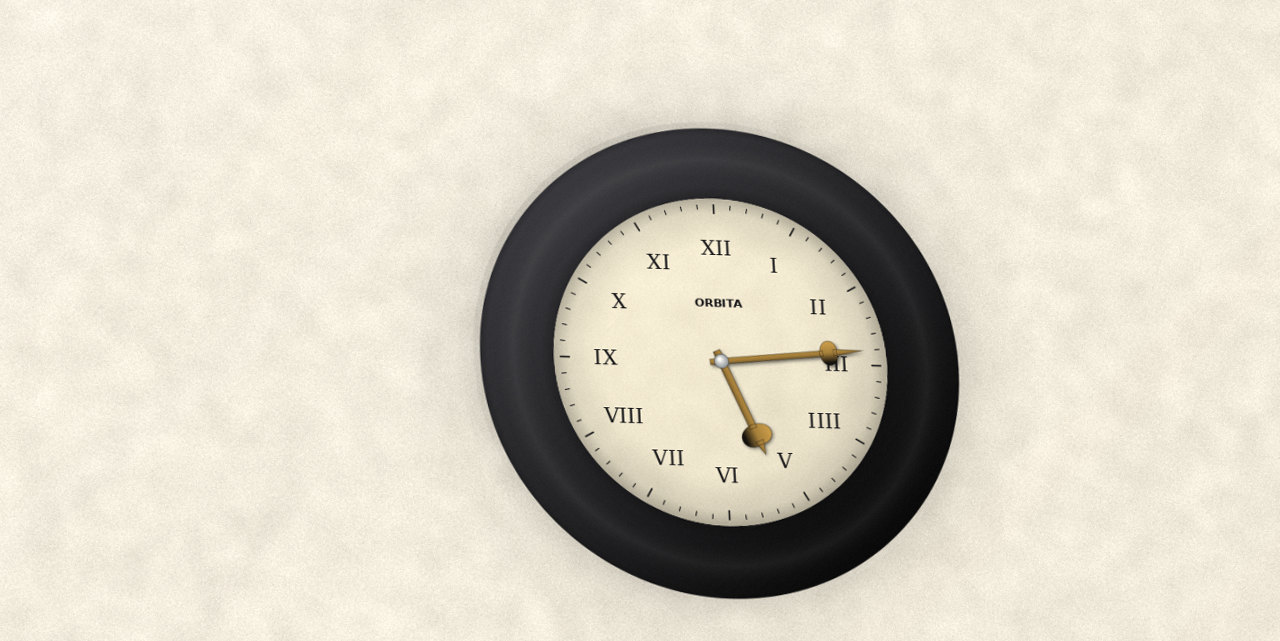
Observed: 5 h 14 min
